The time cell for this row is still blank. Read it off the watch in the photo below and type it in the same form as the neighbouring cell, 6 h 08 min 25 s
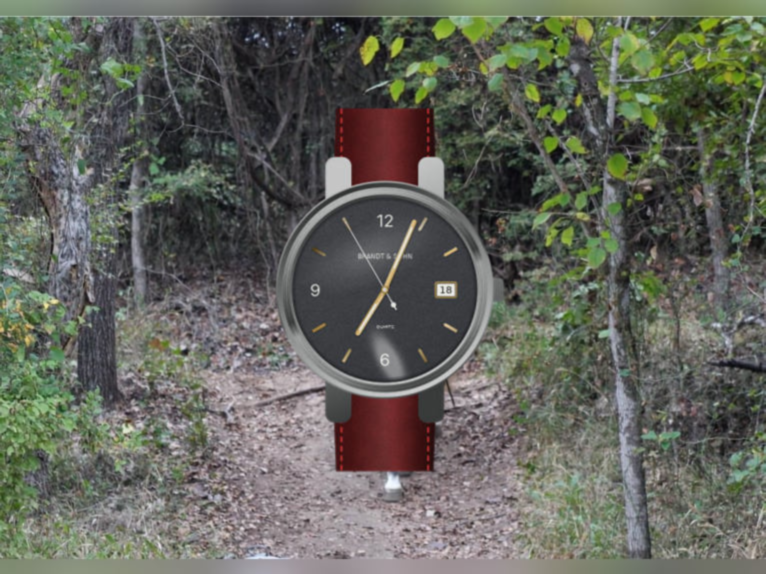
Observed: 7 h 03 min 55 s
